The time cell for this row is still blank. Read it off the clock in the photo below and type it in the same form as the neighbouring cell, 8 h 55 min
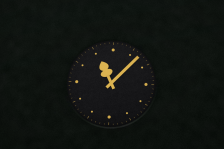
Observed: 11 h 07 min
